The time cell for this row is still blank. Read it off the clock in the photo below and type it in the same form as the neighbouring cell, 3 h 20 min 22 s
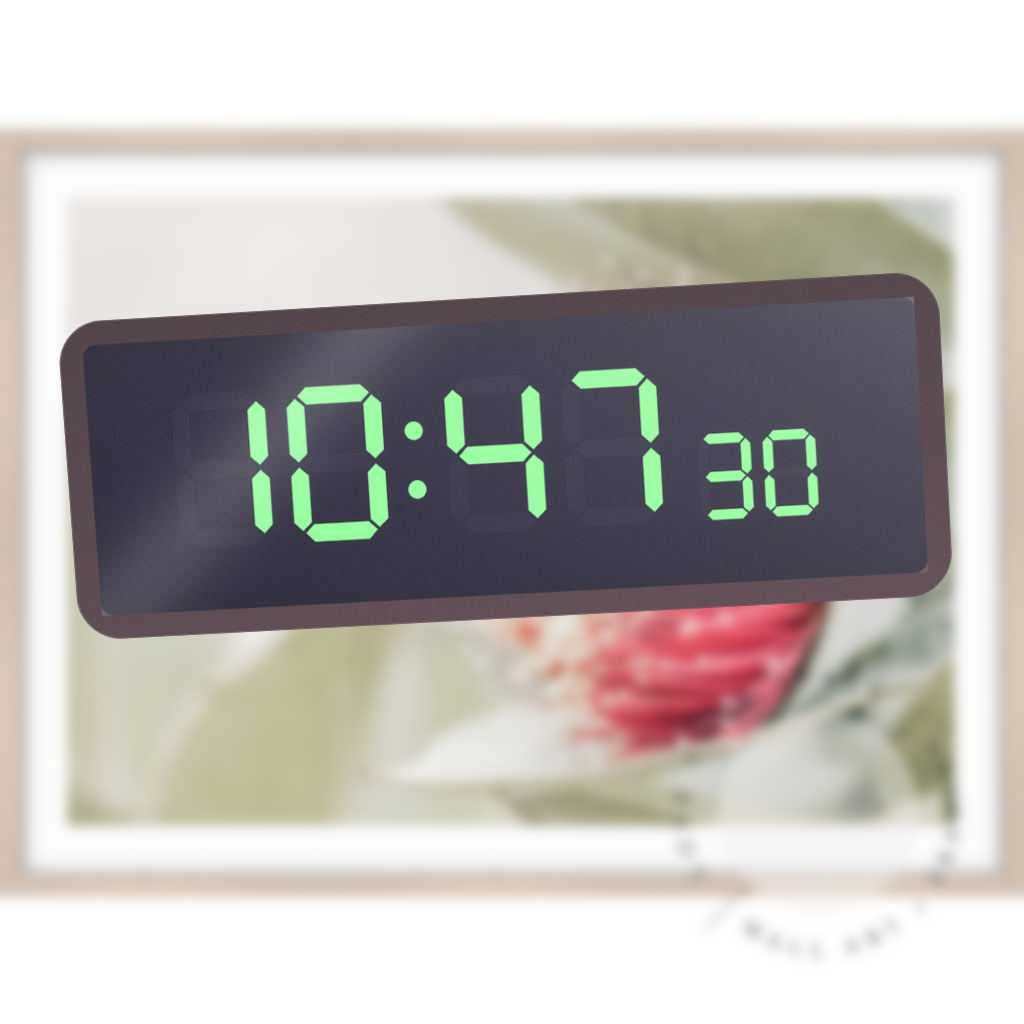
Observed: 10 h 47 min 30 s
